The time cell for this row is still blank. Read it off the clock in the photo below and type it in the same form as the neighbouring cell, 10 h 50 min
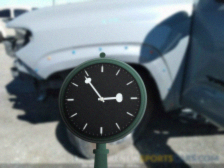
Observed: 2 h 54 min
